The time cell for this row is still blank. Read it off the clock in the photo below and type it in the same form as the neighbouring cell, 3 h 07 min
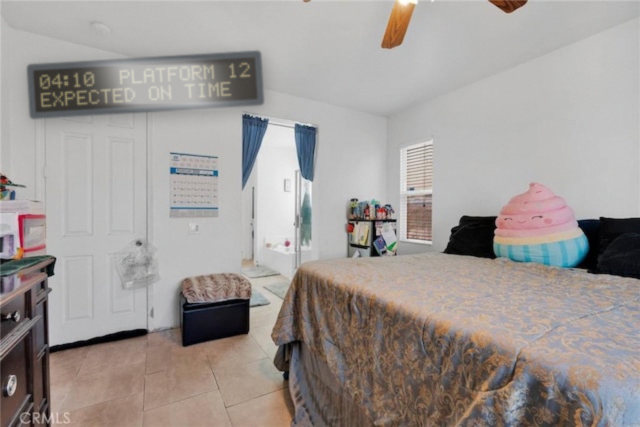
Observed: 4 h 10 min
